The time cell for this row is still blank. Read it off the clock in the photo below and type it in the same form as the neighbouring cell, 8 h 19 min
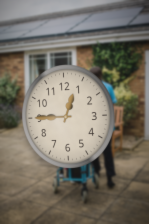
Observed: 12 h 45 min
